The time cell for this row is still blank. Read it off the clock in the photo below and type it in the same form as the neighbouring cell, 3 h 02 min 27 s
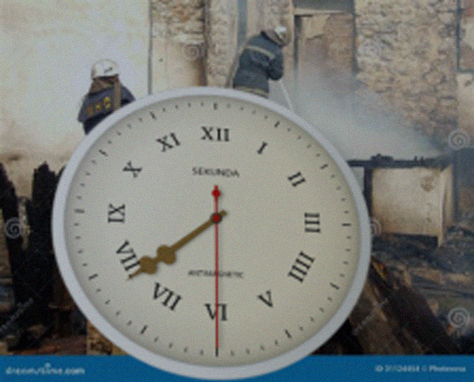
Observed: 7 h 38 min 30 s
